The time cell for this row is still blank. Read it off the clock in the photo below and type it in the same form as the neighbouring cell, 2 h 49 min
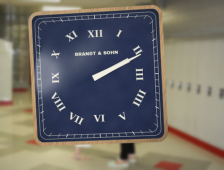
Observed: 2 h 11 min
